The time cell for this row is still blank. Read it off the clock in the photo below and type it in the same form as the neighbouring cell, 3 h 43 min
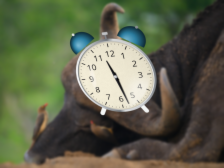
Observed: 11 h 28 min
